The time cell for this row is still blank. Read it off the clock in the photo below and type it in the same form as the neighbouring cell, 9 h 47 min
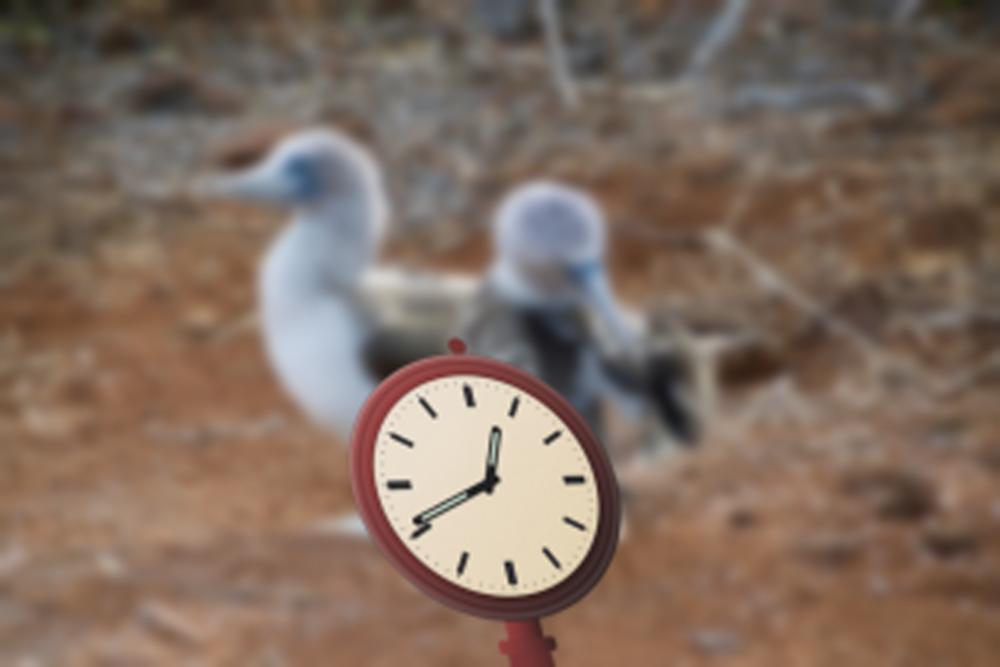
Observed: 12 h 41 min
